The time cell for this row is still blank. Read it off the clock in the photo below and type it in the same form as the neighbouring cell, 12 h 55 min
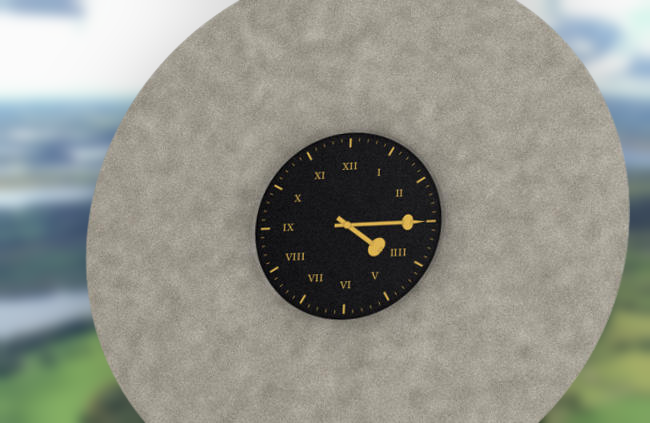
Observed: 4 h 15 min
